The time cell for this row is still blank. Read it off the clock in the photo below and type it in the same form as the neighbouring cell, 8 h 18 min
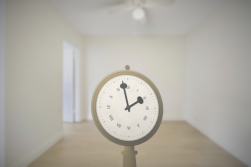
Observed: 1 h 58 min
